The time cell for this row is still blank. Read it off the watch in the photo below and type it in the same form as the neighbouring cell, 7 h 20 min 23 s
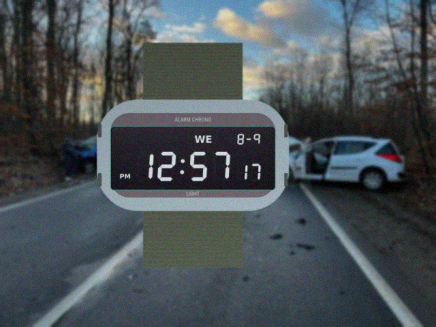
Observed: 12 h 57 min 17 s
